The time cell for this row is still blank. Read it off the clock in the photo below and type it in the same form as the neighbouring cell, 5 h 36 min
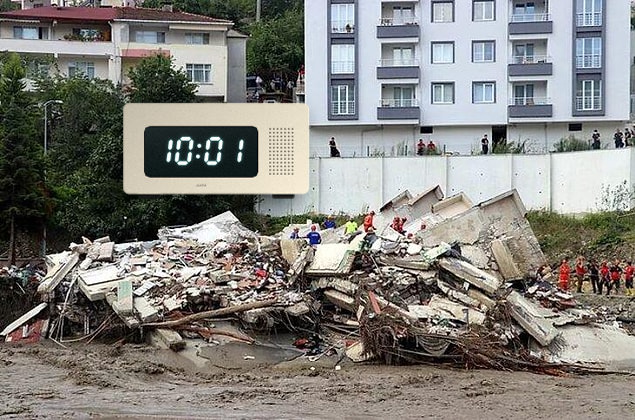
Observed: 10 h 01 min
